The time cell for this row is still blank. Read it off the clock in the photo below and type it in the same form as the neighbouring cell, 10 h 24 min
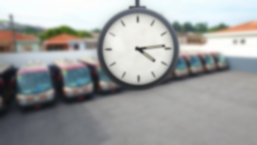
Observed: 4 h 14 min
